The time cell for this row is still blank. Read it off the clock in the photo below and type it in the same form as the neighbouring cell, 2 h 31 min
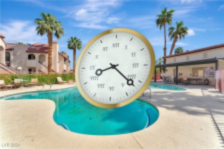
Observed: 8 h 22 min
